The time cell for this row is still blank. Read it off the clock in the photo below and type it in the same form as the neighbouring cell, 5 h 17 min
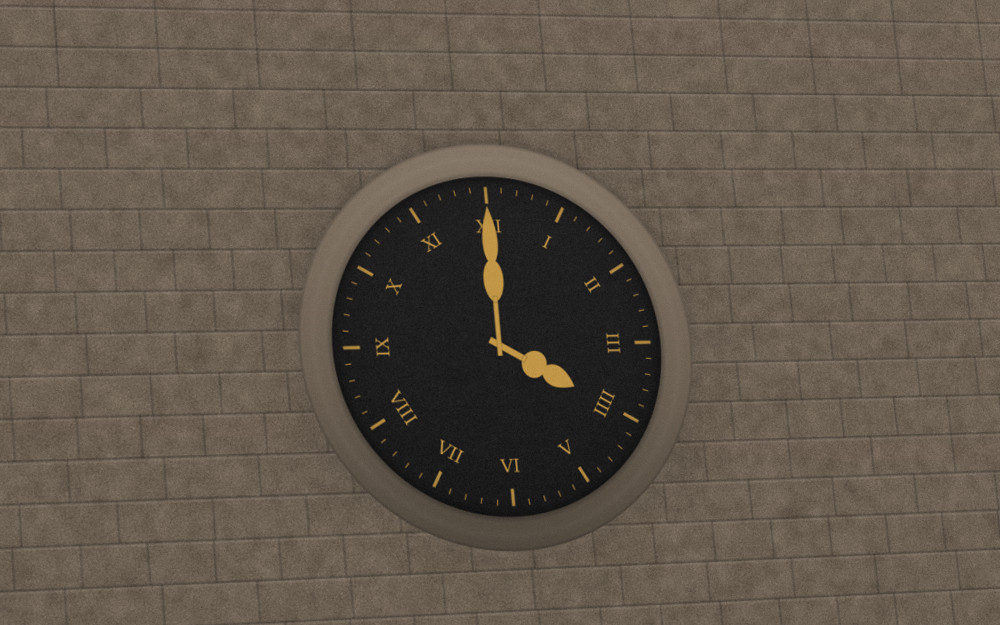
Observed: 4 h 00 min
